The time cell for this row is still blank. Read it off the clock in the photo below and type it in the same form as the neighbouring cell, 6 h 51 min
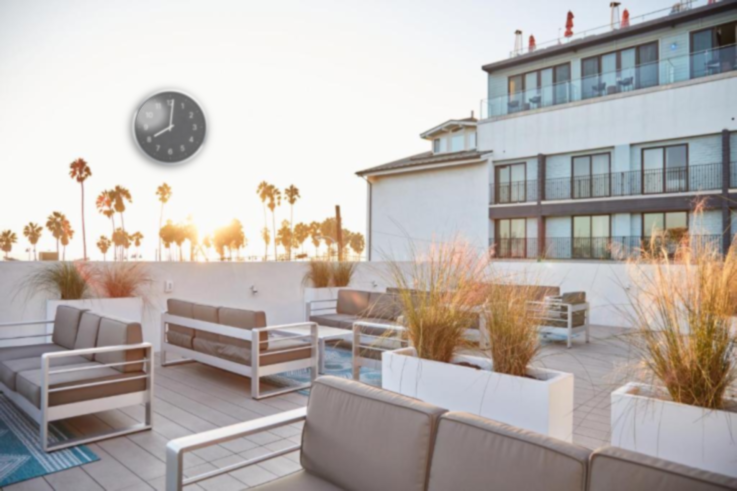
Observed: 8 h 01 min
